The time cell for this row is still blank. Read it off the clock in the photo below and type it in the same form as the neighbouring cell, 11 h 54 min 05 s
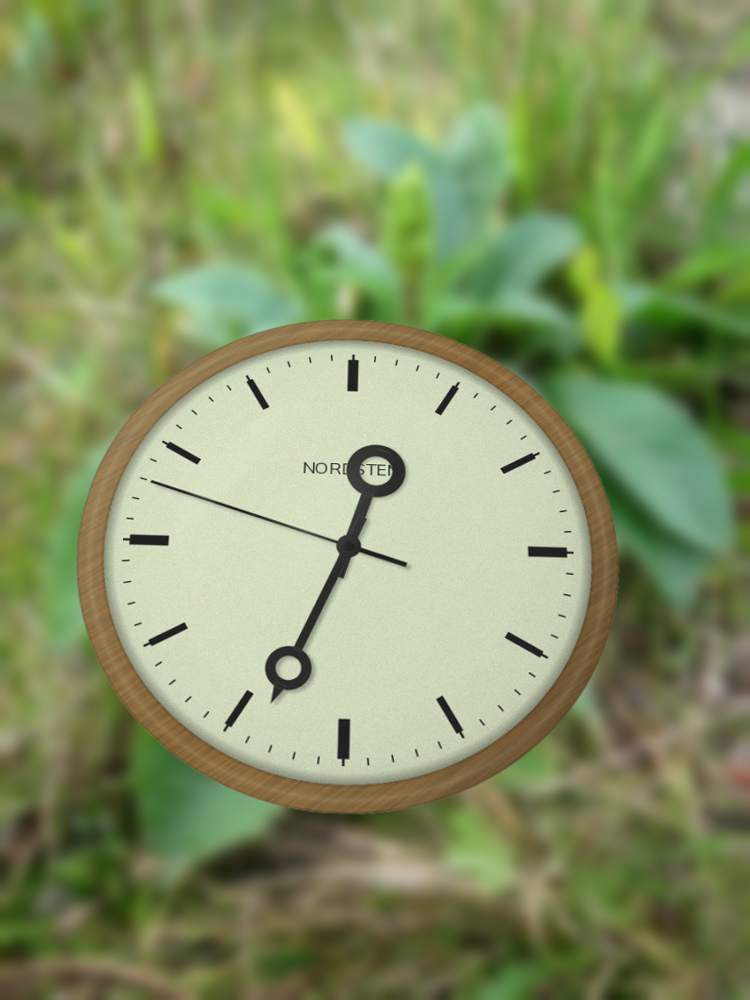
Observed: 12 h 33 min 48 s
